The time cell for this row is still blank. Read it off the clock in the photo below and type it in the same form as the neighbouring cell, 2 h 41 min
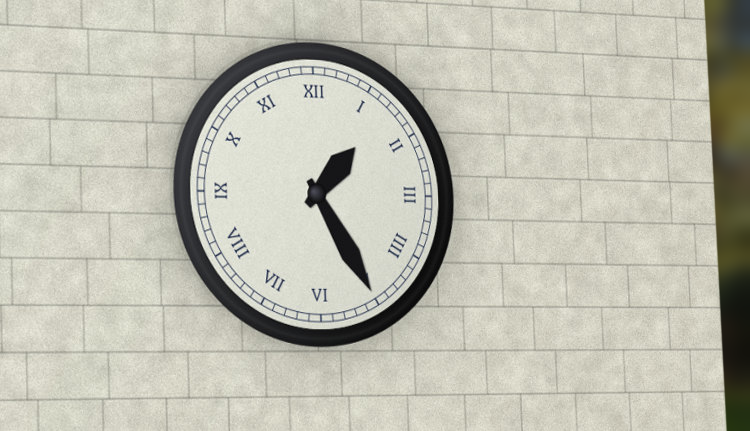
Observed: 1 h 25 min
